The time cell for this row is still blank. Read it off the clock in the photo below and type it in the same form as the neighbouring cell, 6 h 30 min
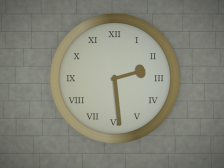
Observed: 2 h 29 min
